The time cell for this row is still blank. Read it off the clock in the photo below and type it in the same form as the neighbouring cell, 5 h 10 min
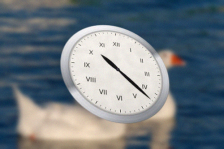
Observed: 10 h 22 min
